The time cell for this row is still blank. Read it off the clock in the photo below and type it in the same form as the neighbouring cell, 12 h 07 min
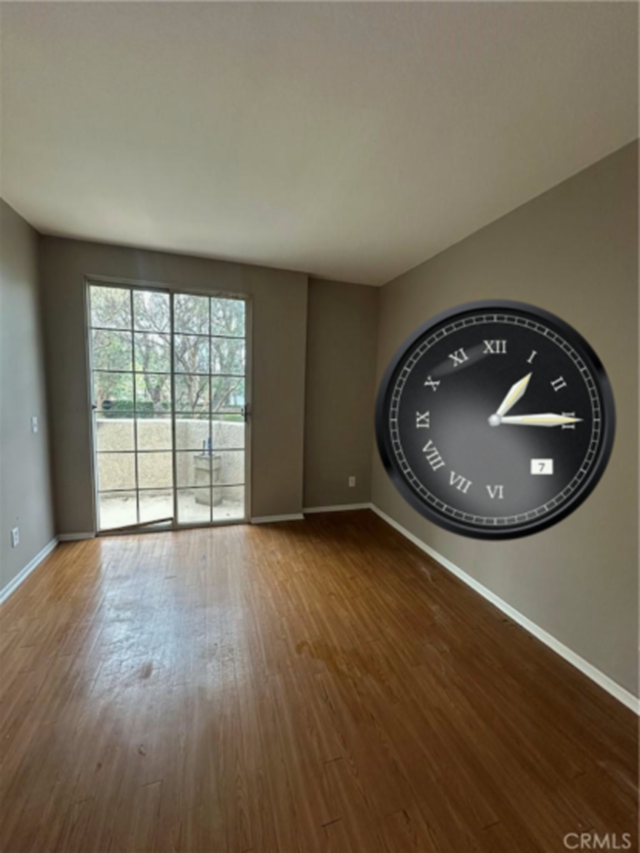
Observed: 1 h 15 min
